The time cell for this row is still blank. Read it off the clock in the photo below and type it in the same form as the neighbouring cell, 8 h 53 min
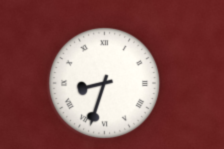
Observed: 8 h 33 min
